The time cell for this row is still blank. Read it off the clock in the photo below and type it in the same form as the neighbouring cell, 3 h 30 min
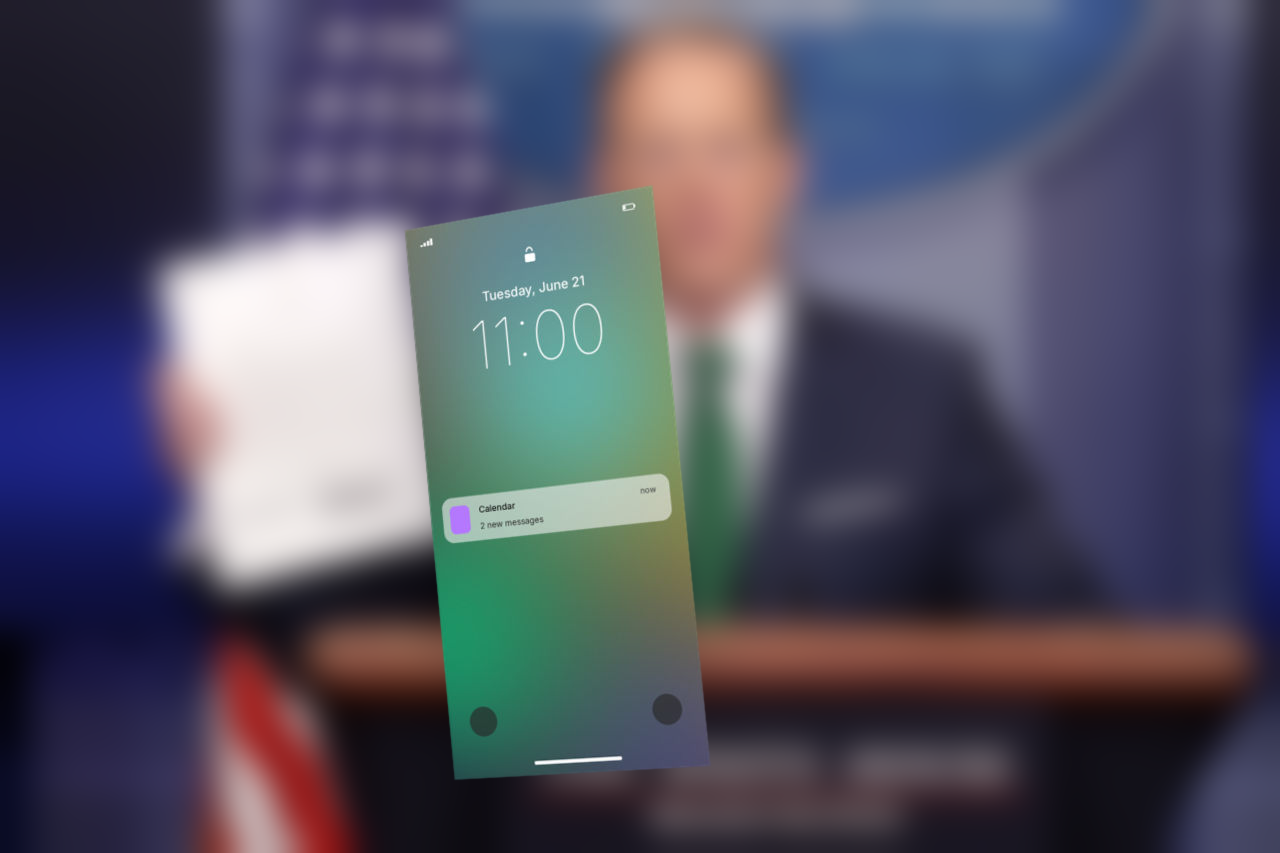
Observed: 11 h 00 min
